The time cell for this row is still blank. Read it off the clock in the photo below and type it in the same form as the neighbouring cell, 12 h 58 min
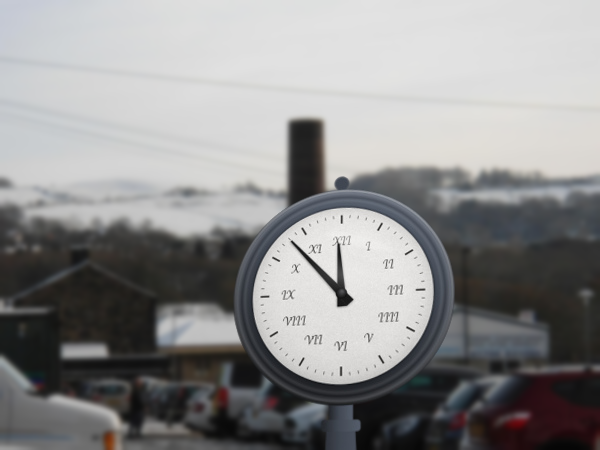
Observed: 11 h 53 min
